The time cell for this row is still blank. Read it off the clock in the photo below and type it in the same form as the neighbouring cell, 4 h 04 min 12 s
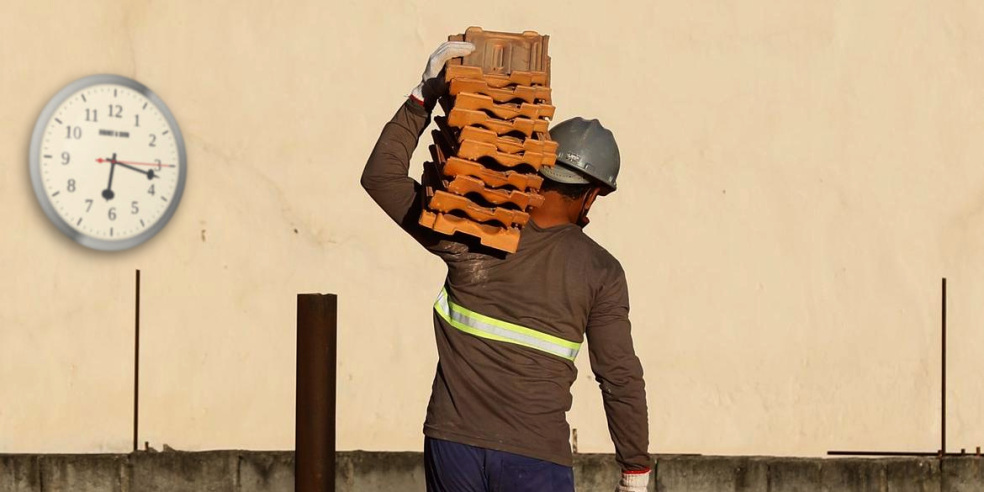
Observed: 6 h 17 min 15 s
